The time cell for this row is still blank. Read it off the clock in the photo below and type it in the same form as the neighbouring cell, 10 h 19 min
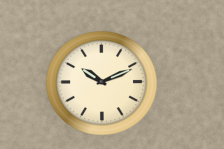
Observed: 10 h 11 min
